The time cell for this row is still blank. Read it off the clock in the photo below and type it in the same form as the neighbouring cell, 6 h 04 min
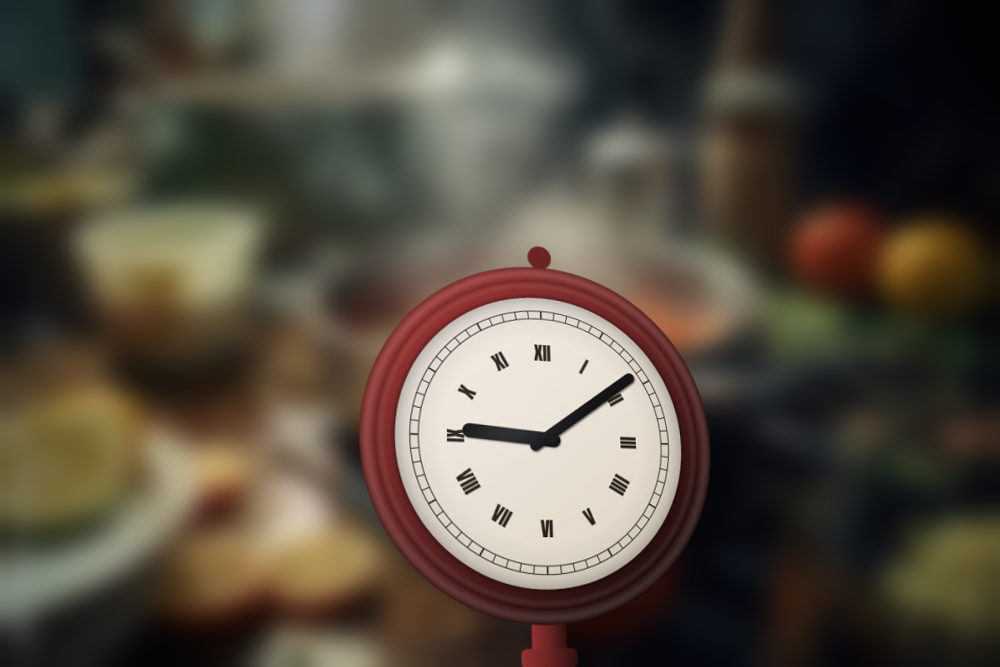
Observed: 9 h 09 min
